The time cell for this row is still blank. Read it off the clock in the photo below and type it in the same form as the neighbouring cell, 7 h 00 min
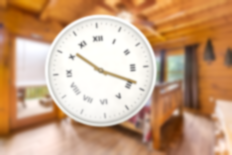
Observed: 10 h 19 min
